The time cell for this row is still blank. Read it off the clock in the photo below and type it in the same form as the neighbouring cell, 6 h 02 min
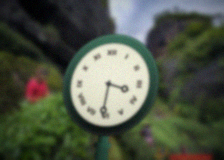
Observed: 3 h 31 min
